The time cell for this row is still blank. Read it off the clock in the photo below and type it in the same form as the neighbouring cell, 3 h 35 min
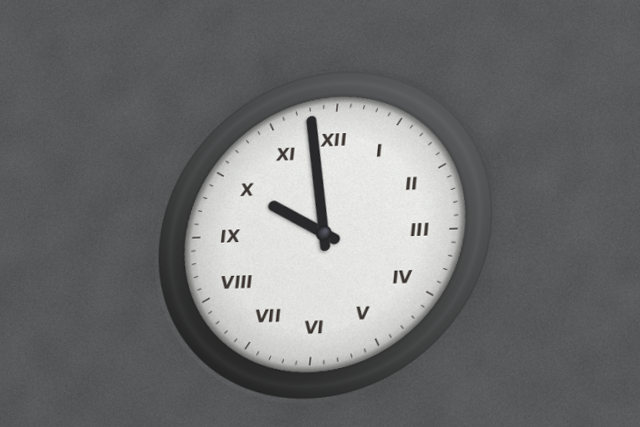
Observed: 9 h 58 min
